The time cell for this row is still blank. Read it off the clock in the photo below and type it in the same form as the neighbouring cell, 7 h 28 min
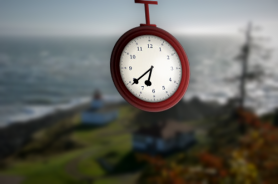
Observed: 6 h 39 min
